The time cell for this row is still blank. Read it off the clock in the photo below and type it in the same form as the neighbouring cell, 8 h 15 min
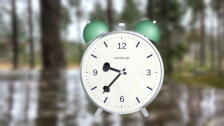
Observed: 9 h 37 min
